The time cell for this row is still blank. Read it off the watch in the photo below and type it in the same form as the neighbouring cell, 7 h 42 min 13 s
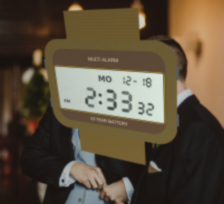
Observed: 2 h 33 min 32 s
